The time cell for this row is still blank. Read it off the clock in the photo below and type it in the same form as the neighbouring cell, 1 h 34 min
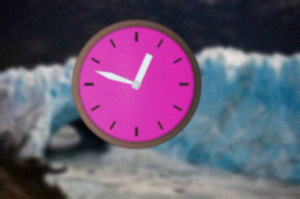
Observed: 12 h 48 min
